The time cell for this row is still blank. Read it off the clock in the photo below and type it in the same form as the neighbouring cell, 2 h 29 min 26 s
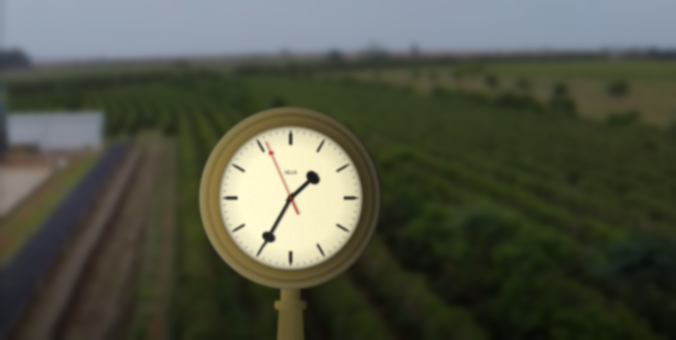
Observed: 1 h 34 min 56 s
